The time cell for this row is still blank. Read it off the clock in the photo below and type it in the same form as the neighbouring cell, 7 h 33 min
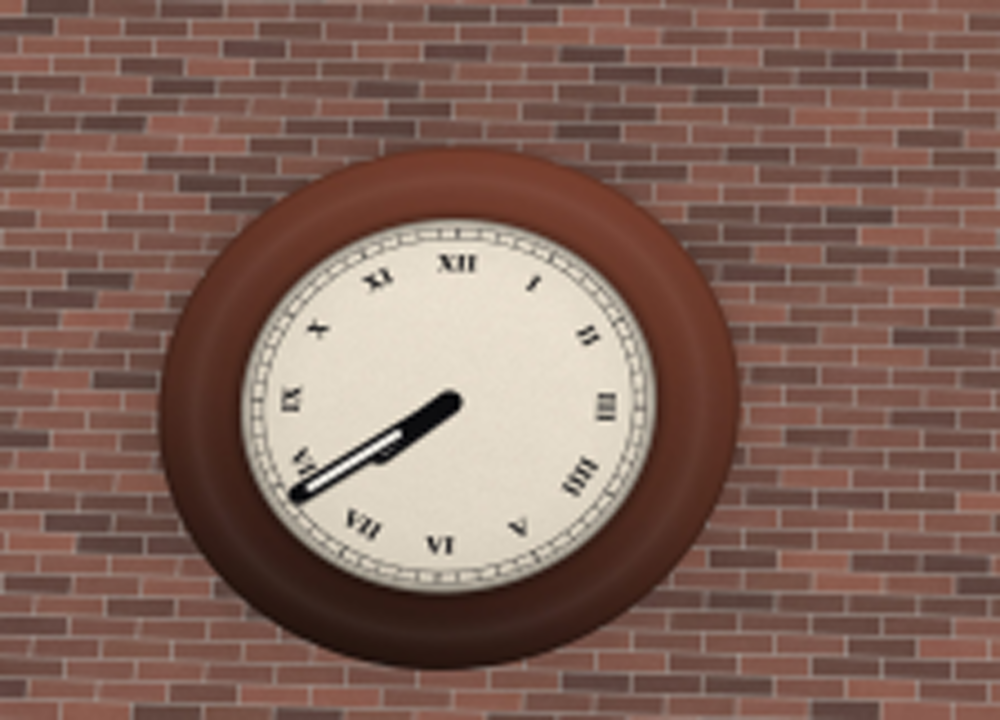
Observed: 7 h 39 min
